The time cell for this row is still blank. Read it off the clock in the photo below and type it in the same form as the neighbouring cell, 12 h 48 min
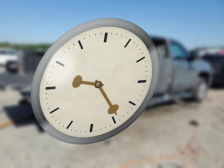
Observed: 9 h 24 min
